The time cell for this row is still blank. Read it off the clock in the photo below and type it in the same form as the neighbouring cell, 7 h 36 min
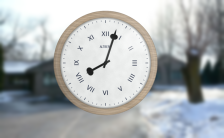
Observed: 8 h 03 min
